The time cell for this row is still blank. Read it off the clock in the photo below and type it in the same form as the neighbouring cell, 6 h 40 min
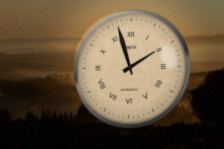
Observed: 1 h 57 min
